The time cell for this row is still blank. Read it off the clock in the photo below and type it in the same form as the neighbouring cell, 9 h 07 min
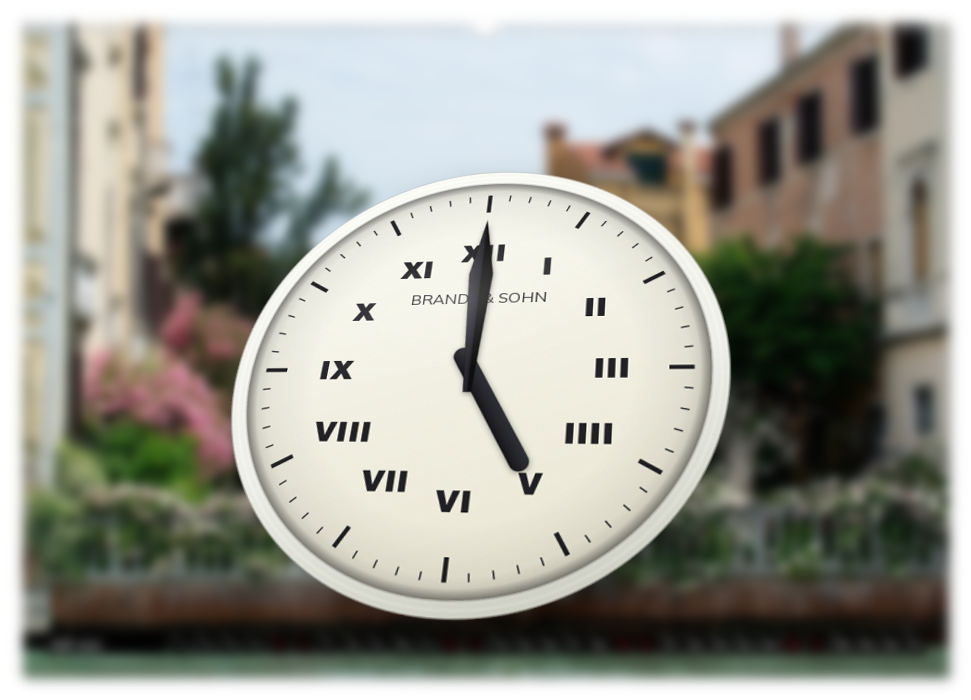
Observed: 5 h 00 min
